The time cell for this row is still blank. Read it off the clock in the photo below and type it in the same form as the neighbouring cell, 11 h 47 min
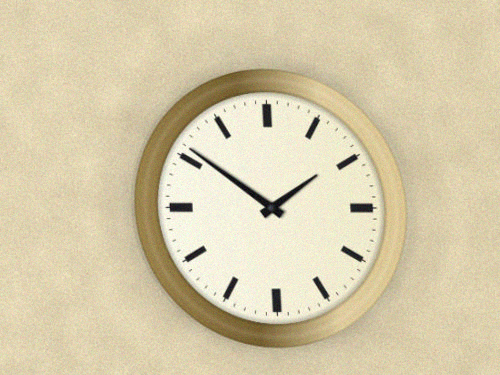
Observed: 1 h 51 min
